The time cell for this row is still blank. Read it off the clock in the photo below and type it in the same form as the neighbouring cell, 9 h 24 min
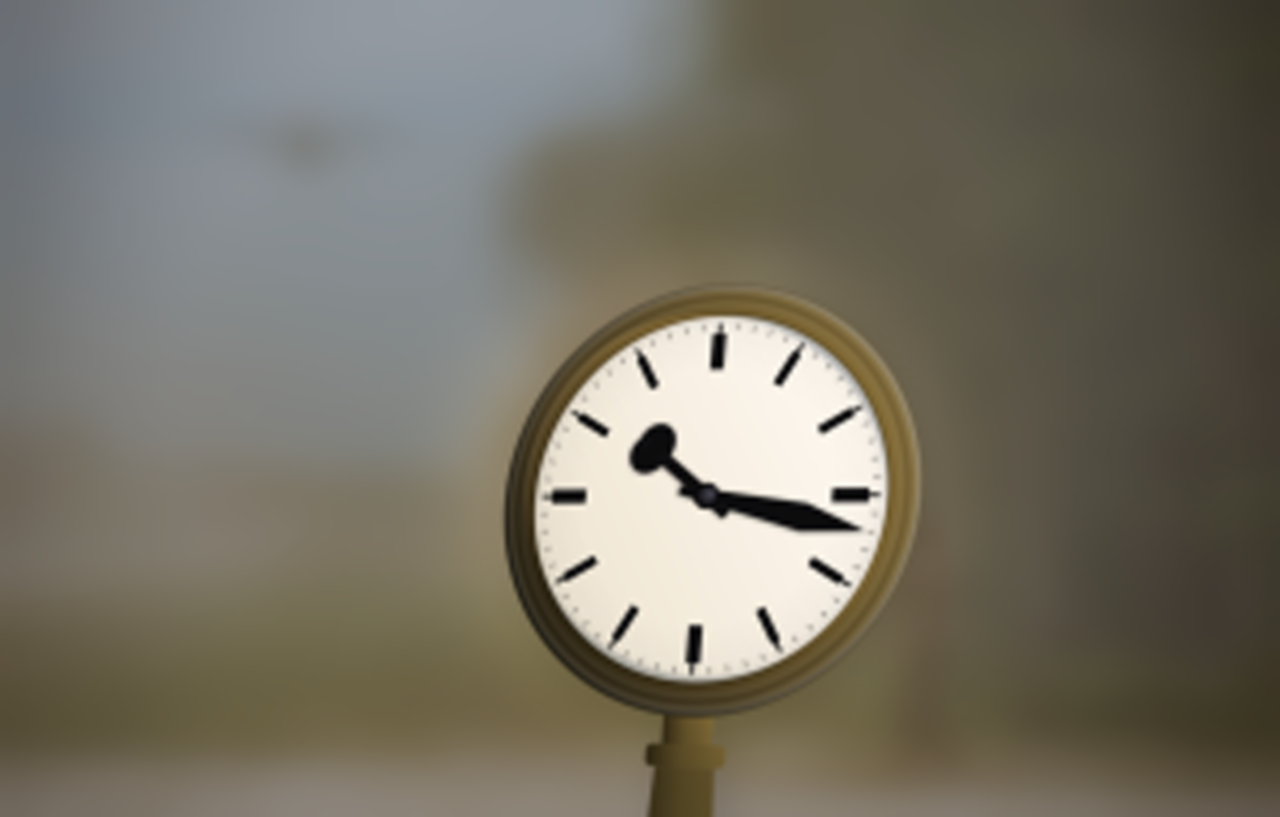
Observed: 10 h 17 min
